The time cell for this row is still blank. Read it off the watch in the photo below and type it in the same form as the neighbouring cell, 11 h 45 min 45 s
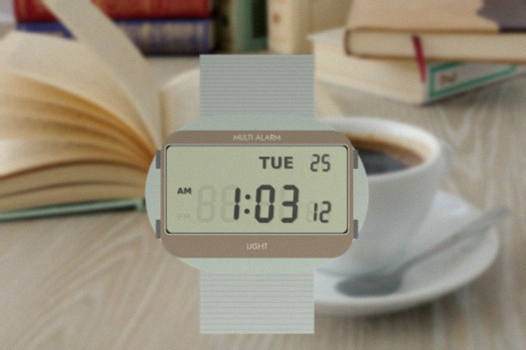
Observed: 1 h 03 min 12 s
